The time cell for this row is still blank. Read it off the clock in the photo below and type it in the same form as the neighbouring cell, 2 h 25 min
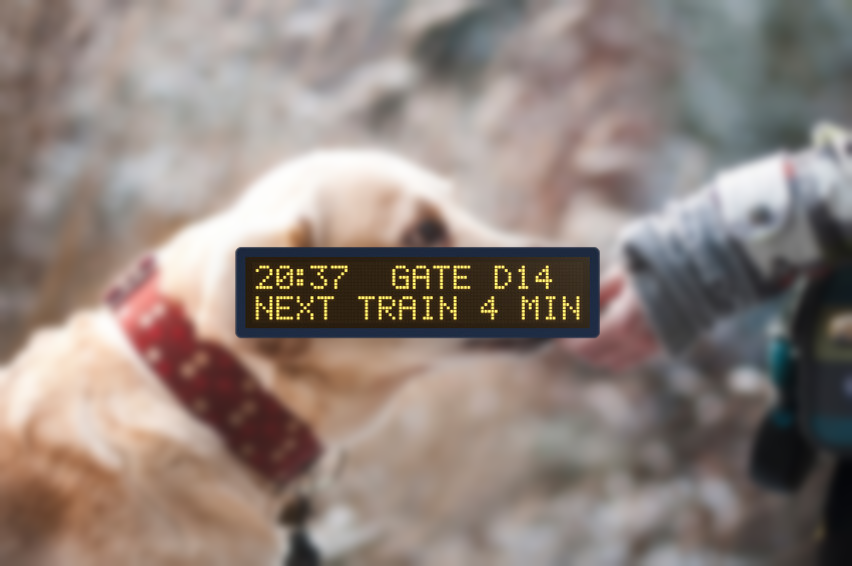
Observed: 20 h 37 min
